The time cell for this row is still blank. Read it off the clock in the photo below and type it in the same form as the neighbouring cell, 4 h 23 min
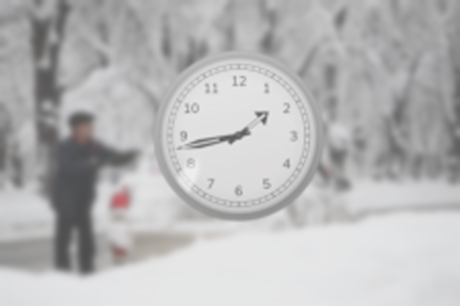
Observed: 1 h 43 min
